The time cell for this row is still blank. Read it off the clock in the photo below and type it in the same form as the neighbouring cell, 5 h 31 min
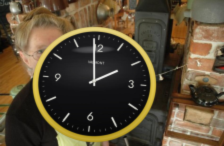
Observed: 1 h 59 min
